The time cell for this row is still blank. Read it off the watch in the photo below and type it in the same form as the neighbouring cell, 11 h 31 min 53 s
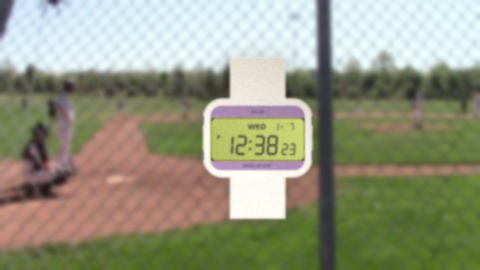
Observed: 12 h 38 min 23 s
